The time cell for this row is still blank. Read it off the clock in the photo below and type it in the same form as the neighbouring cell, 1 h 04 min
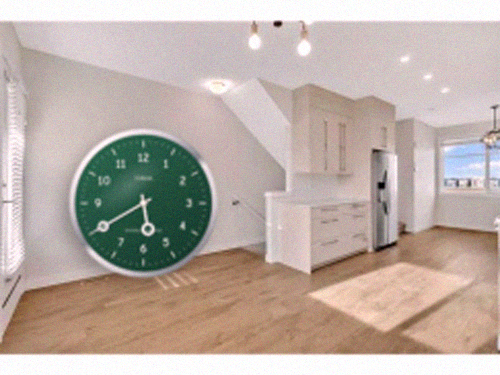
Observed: 5 h 40 min
